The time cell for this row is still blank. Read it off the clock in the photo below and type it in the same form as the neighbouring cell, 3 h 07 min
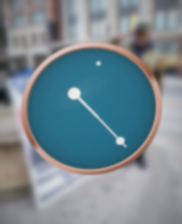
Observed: 10 h 22 min
